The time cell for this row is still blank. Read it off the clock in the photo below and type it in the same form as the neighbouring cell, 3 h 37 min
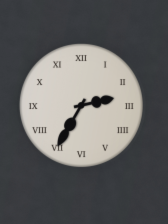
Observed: 2 h 35 min
